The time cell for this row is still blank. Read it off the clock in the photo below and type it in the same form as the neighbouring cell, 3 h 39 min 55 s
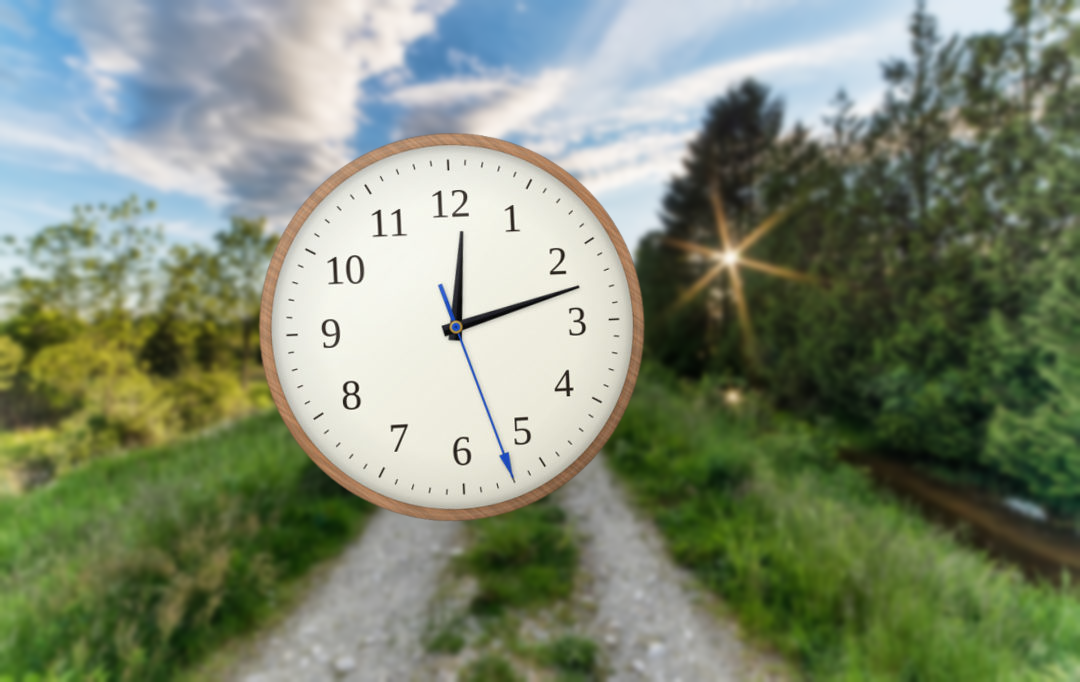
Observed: 12 h 12 min 27 s
